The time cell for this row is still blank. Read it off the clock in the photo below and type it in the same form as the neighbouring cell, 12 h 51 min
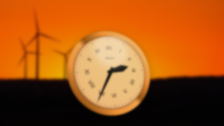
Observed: 2 h 35 min
